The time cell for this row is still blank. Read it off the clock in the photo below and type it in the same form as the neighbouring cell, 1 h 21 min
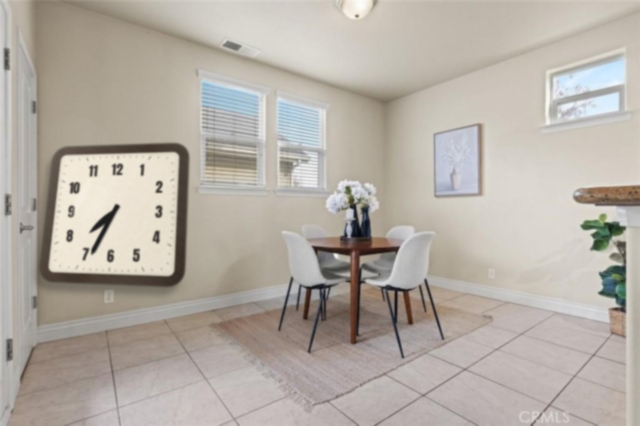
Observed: 7 h 34 min
